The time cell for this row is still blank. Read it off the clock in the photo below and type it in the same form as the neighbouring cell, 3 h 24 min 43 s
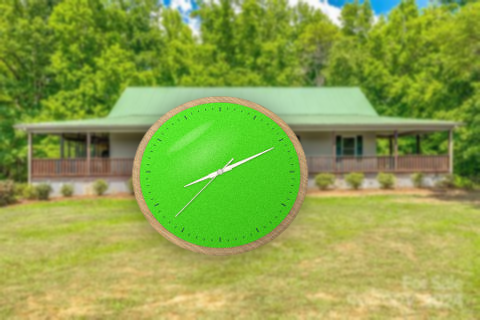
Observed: 8 h 10 min 37 s
